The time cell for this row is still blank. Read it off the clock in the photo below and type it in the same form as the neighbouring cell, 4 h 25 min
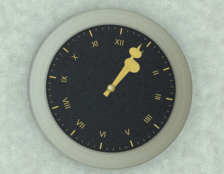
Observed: 1 h 04 min
